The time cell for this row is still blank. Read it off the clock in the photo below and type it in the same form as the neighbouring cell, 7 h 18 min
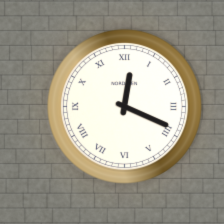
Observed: 12 h 19 min
